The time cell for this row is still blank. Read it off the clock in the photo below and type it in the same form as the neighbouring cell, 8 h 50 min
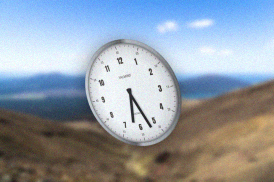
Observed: 6 h 27 min
